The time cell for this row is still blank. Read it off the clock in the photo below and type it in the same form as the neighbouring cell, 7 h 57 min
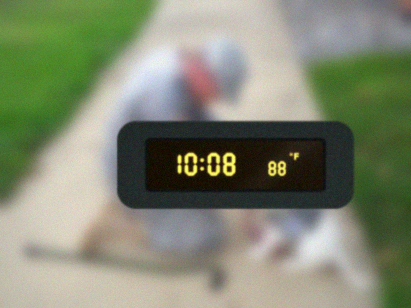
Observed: 10 h 08 min
